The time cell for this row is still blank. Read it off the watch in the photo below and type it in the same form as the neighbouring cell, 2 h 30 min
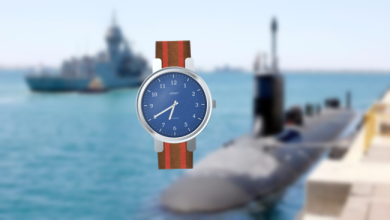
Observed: 6 h 40 min
